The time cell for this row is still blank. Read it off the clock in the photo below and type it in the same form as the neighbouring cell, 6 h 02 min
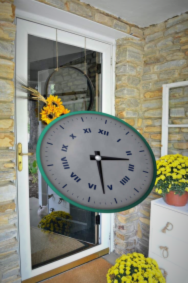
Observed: 2 h 27 min
